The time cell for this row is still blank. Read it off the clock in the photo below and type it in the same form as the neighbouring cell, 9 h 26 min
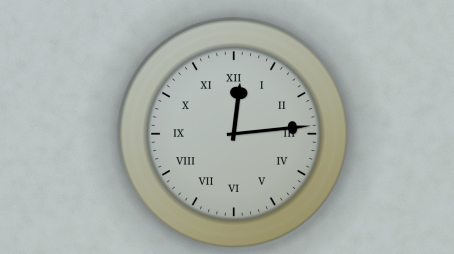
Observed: 12 h 14 min
